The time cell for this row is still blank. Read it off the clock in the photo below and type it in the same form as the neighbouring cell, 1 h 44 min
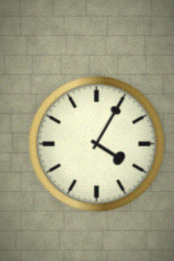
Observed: 4 h 05 min
